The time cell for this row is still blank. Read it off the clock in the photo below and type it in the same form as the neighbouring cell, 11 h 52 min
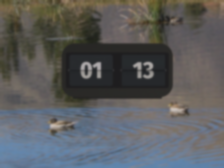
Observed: 1 h 13 min
